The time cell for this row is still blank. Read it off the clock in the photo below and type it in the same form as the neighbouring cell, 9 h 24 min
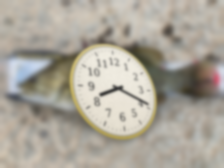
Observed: 8 h 19 min
